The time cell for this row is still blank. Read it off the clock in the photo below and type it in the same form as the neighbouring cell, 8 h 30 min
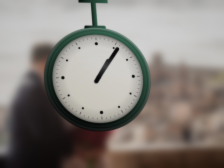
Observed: 1 h 06 min
